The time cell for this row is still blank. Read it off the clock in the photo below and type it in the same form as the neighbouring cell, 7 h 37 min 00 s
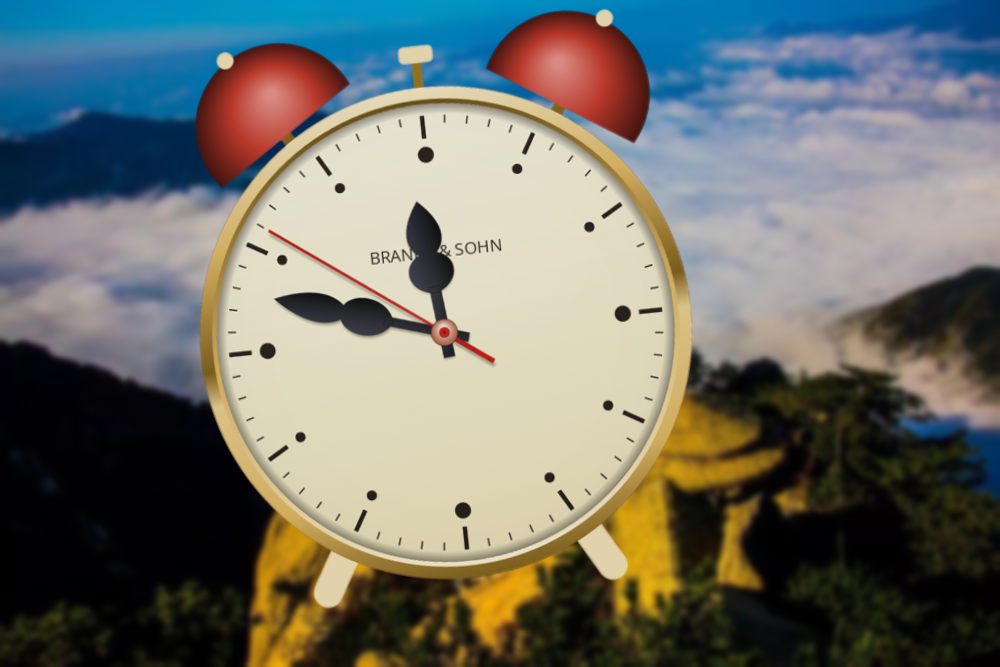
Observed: 11 h 47 min 51 s
